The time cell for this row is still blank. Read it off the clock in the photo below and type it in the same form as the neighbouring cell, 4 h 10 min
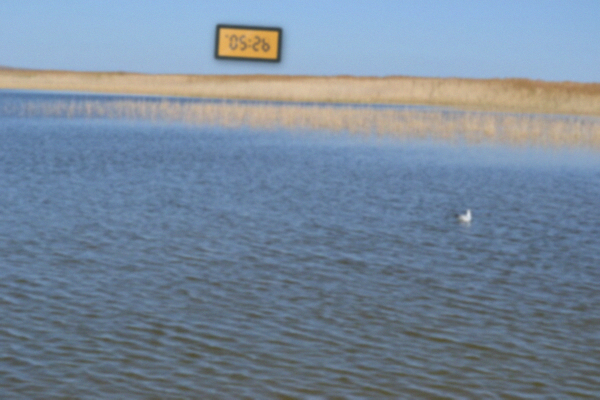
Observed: 5 h 26 min
